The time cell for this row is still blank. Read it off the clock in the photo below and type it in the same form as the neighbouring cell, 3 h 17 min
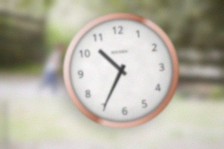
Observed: 10 h 35 min
